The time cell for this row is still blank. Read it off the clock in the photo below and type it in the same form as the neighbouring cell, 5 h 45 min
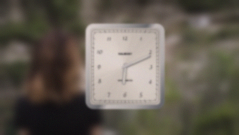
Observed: 6 h 11 min
